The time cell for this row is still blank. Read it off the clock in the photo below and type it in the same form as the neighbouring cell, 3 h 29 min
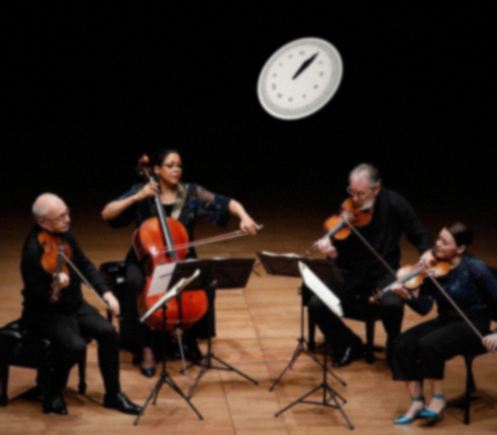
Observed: 1 h 06 min
